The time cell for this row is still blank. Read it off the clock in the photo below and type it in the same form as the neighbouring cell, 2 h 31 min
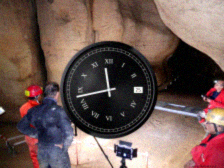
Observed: 11 h 43 min
